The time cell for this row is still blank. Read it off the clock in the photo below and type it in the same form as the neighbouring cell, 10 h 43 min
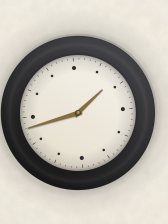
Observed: 1 h 43 min
